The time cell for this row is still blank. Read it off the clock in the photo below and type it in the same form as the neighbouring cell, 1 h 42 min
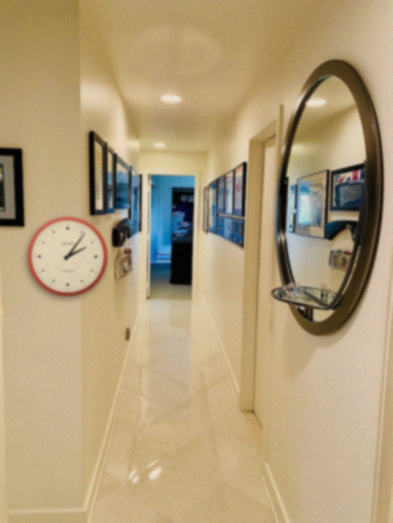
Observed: 2 h 06 min
